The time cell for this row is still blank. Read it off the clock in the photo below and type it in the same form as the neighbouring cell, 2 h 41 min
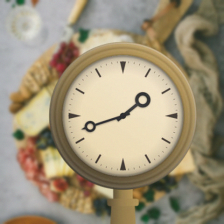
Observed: 1 h 42 min
